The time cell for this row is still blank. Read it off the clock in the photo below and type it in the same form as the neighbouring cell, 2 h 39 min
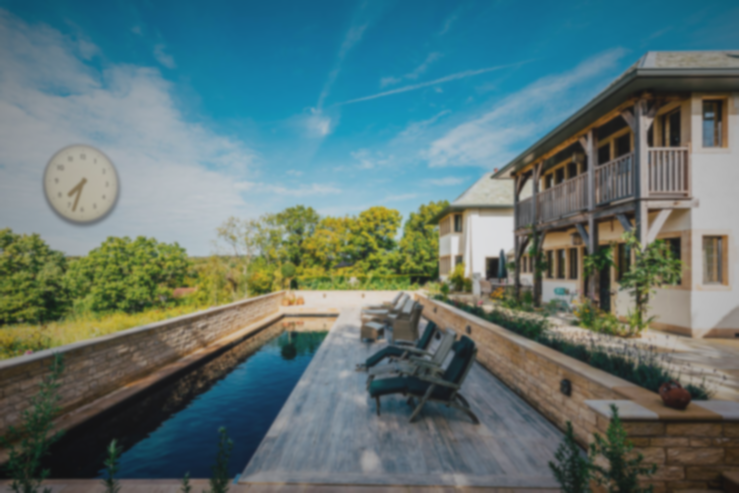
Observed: 7 h 33 min
